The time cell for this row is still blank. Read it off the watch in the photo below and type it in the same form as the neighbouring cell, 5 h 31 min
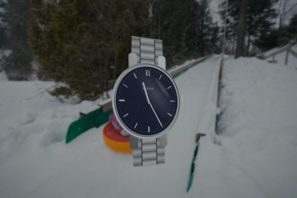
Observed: 11 h 25 min
